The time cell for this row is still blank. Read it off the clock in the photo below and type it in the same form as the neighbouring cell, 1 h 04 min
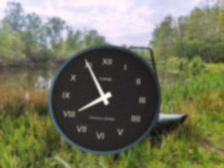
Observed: 7 h 55 min
